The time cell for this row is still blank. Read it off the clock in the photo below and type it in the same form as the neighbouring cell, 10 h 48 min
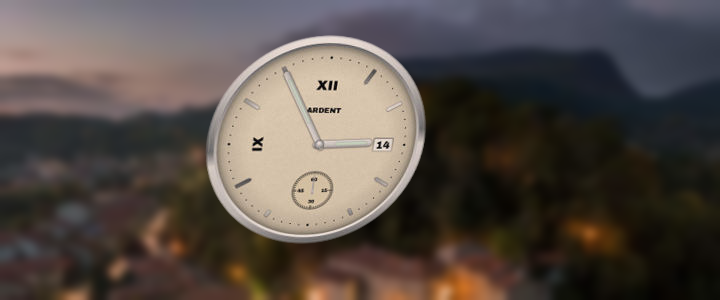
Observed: 2 h 55 min
